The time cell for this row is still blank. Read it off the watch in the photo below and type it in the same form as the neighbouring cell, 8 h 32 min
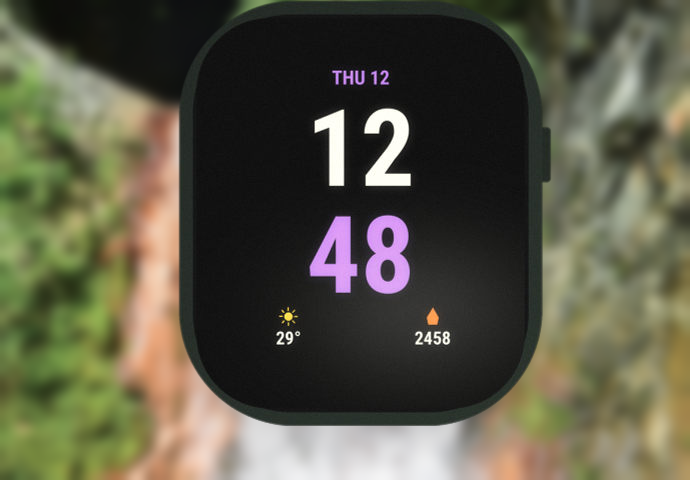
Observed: 12 h 48 min
